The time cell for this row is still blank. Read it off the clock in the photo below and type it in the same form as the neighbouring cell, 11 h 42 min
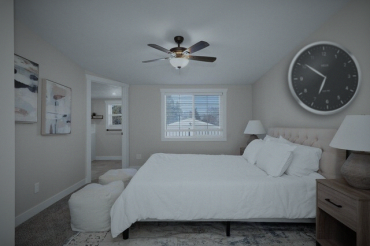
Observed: 6 h 51 min
